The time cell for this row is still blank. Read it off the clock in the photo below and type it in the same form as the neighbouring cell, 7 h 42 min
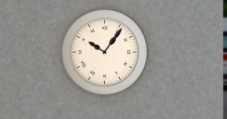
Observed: 10 h 06 min
